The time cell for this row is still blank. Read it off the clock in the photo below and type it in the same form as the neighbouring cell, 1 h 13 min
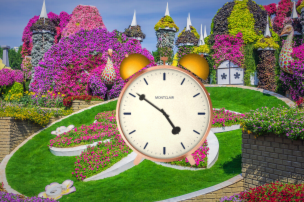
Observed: 4 h 51 min
